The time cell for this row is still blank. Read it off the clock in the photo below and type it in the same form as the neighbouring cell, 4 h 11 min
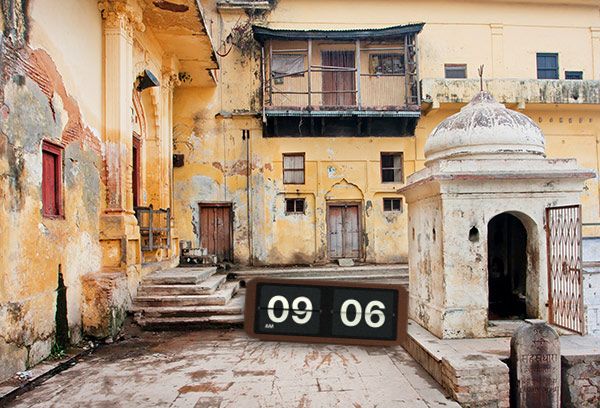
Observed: 9 h 06 min
